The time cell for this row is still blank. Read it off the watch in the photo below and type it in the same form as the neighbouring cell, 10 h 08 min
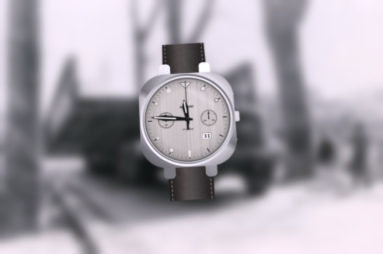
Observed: 11 h 46 min
